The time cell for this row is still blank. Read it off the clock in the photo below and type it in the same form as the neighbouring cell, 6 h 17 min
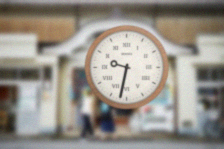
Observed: 9 h 32 min
